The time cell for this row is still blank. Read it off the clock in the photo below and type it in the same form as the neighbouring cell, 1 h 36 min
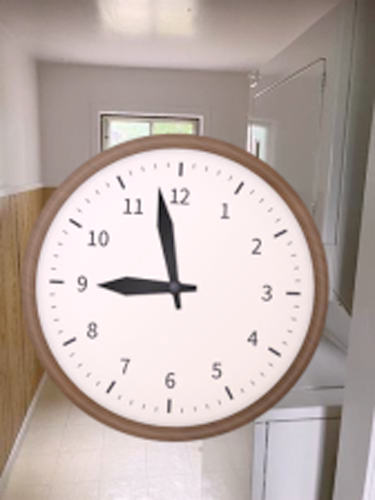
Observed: 8 h 58 min
